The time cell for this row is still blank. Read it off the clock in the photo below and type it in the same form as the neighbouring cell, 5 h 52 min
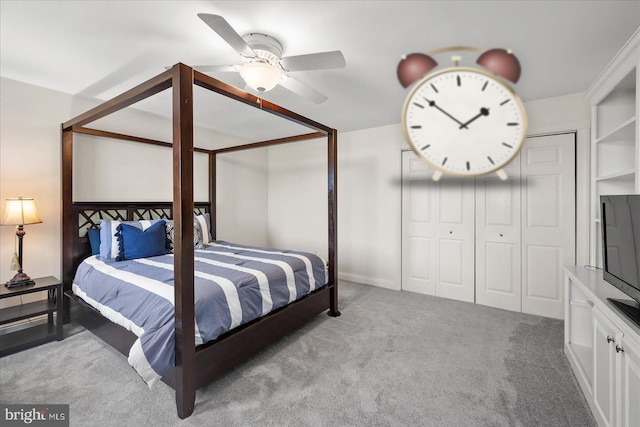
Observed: 1 h 52 min
